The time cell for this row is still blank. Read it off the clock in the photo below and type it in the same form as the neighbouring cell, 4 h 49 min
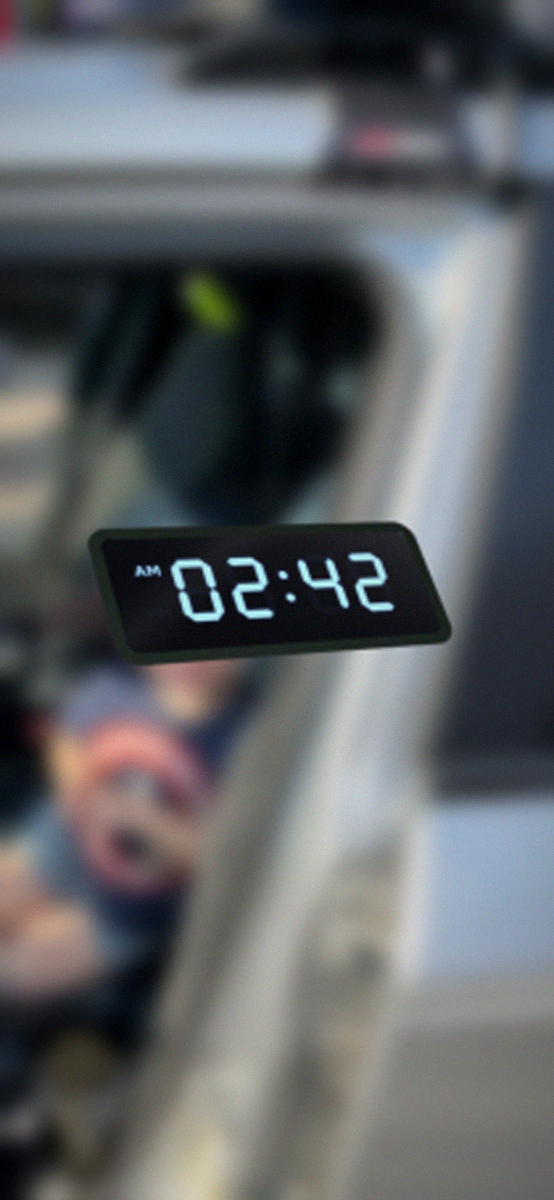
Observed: 2 h 42 min
